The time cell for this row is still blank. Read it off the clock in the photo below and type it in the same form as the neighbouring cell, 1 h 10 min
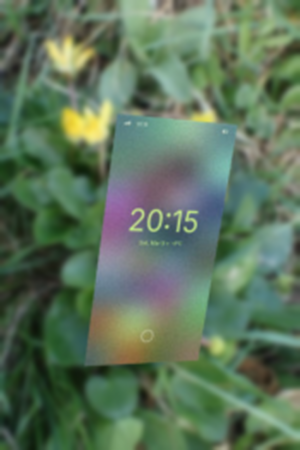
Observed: 20 h 15 min
